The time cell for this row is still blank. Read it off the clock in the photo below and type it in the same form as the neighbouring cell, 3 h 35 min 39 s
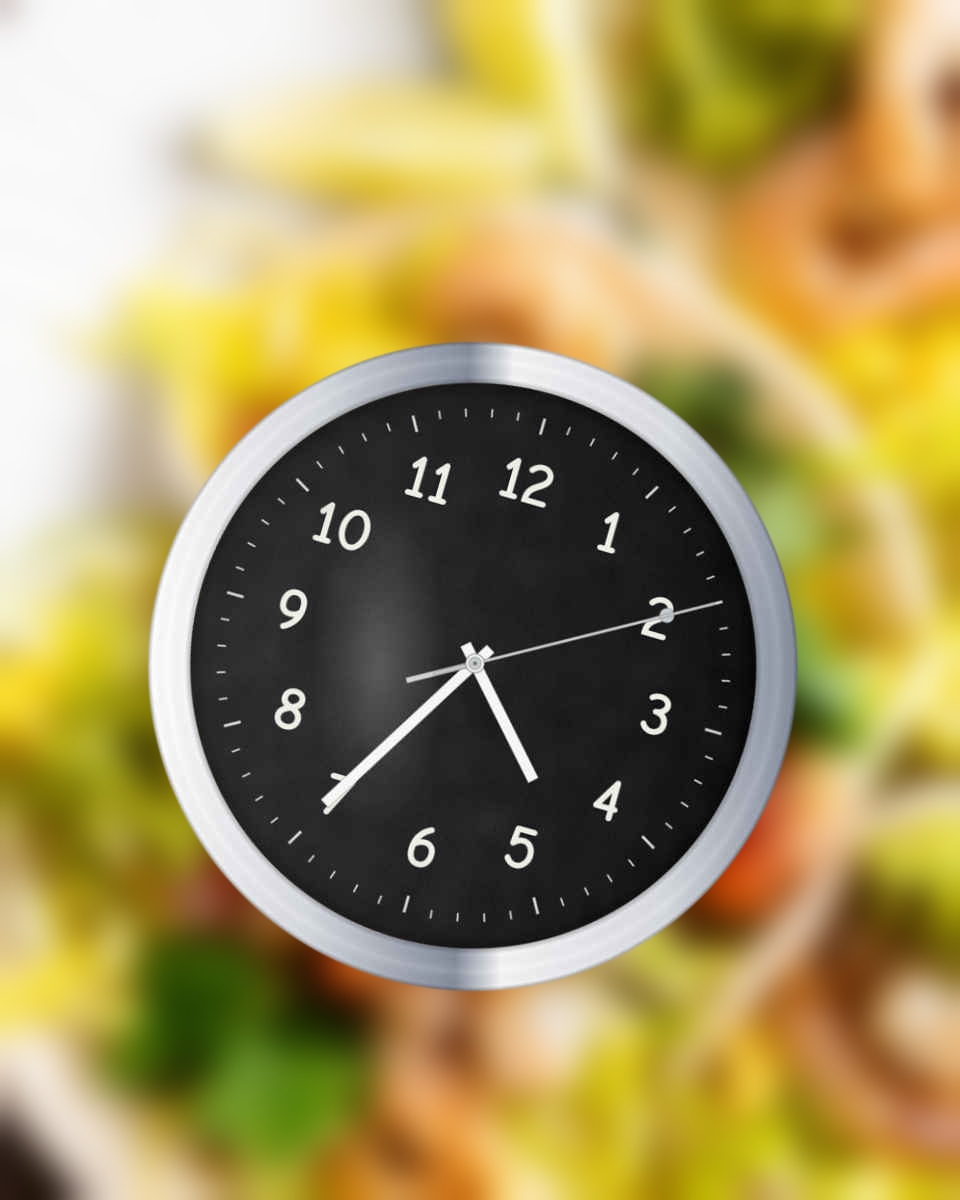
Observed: 4 h 35 min 10 s
